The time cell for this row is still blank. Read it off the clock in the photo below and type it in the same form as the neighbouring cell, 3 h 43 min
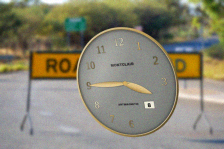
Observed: 3 h 45 min
